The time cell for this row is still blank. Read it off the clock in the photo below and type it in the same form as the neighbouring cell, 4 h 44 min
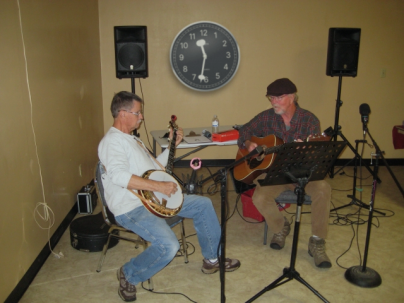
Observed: 11 h 32 min
